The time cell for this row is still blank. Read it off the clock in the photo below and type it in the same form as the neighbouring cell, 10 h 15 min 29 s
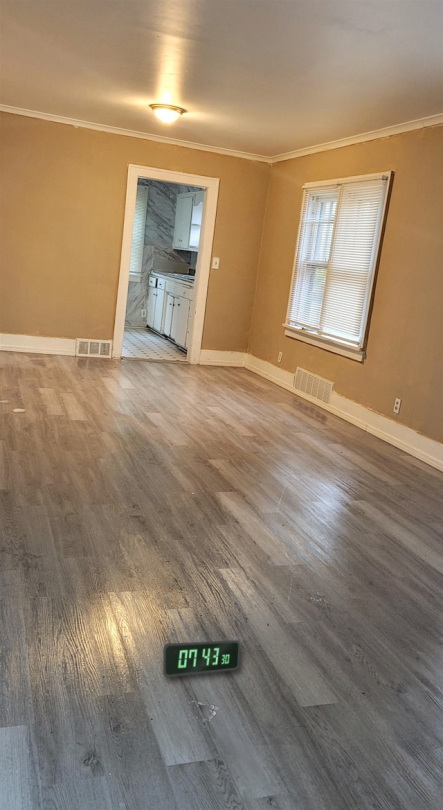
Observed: 7 h 43 min 30 s
